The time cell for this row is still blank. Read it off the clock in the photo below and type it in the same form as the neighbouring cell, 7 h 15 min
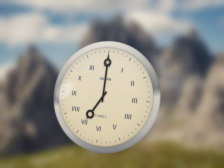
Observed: 7 h 00 min
